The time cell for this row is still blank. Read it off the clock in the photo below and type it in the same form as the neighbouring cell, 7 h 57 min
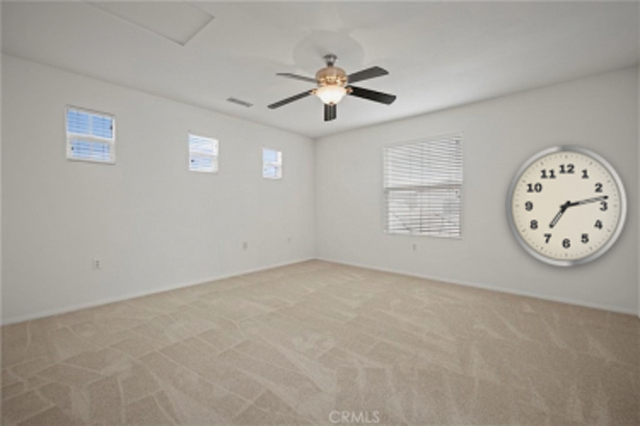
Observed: 7 h 13 min
